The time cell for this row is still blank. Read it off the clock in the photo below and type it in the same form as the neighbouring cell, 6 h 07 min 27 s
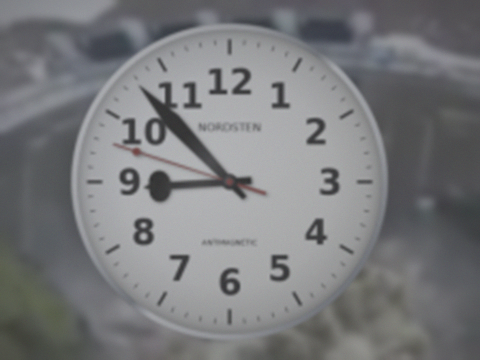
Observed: 8 h 52 min 48 s
